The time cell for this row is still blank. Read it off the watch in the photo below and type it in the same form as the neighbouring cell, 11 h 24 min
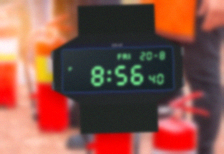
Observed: 8 h 56 min
